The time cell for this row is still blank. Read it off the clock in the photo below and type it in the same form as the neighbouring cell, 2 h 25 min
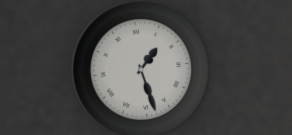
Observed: 1 h 28 min
